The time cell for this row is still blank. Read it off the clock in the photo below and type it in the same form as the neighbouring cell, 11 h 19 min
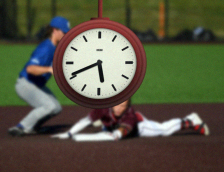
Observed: 5 h 41 min
